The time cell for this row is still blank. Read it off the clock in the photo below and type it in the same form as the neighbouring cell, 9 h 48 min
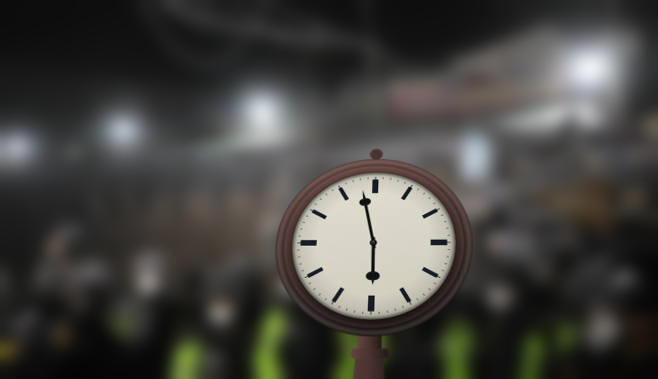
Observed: 5 h 58 min
